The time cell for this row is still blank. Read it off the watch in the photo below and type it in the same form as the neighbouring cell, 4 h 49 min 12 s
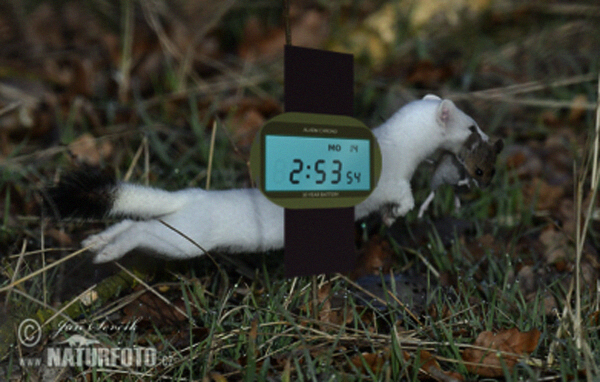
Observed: 2 h 53 min 54 s
